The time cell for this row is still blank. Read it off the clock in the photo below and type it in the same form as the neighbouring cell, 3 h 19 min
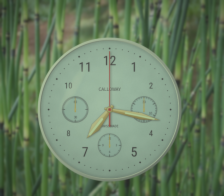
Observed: 7 h 17 min
